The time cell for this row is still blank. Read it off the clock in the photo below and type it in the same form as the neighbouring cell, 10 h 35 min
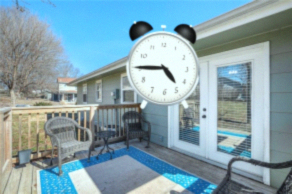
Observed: 4 h 45 min
